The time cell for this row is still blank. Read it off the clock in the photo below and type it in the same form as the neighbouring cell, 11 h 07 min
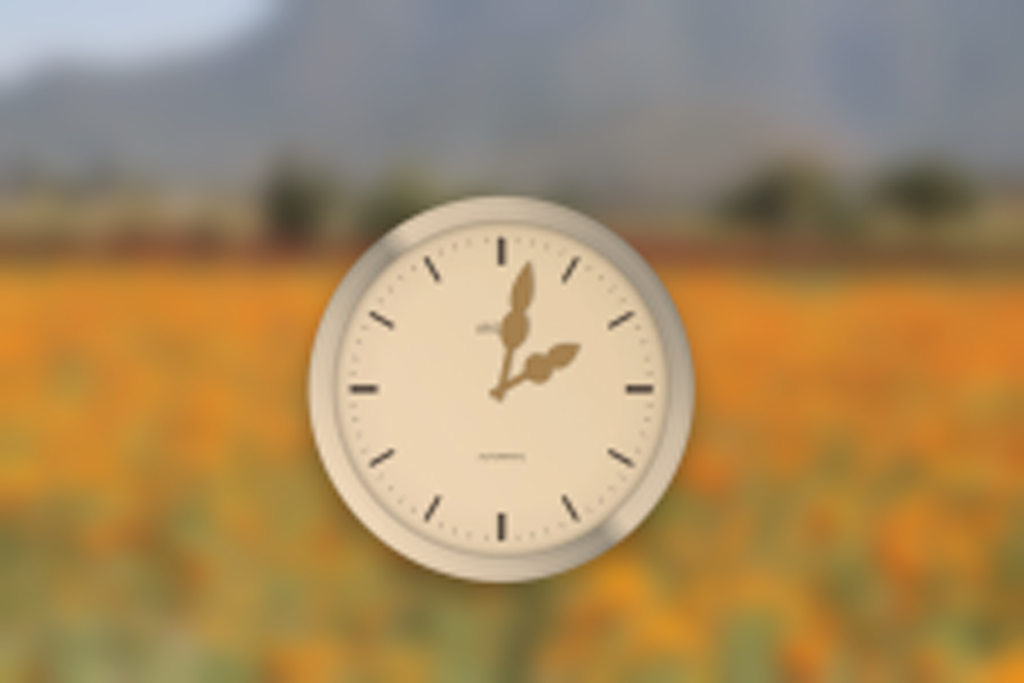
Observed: 2 h 02 min
